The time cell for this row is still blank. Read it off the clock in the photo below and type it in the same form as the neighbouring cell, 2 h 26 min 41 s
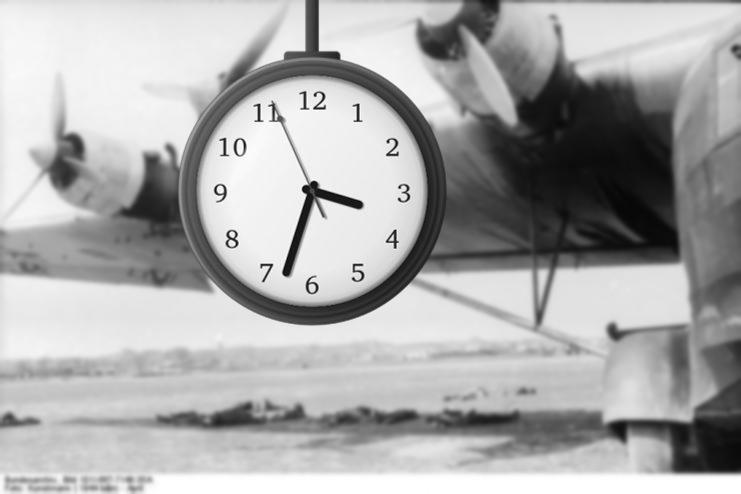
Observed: 3 h 32 min 56 s
